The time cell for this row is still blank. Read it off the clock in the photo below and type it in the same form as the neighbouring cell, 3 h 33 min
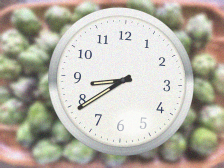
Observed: 8 h 39 min
